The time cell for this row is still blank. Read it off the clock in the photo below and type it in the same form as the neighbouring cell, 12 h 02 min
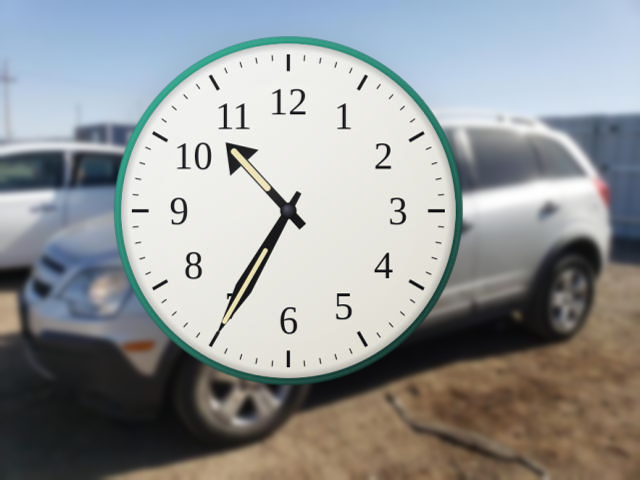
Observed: 10 h 35 min
